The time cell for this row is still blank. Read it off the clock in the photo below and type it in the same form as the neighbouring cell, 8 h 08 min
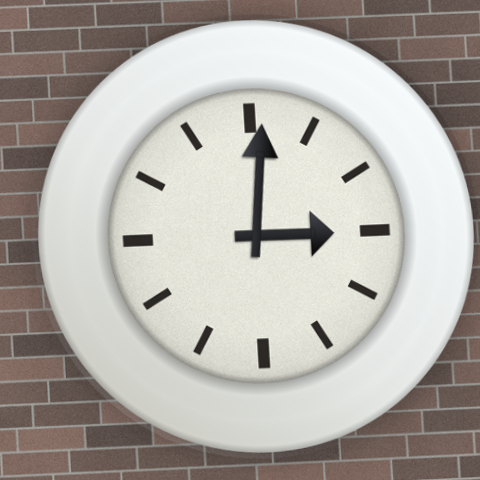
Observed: 3 h 01 min
